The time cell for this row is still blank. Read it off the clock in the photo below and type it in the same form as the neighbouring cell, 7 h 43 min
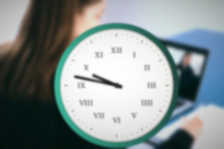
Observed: 9 h 47 min
